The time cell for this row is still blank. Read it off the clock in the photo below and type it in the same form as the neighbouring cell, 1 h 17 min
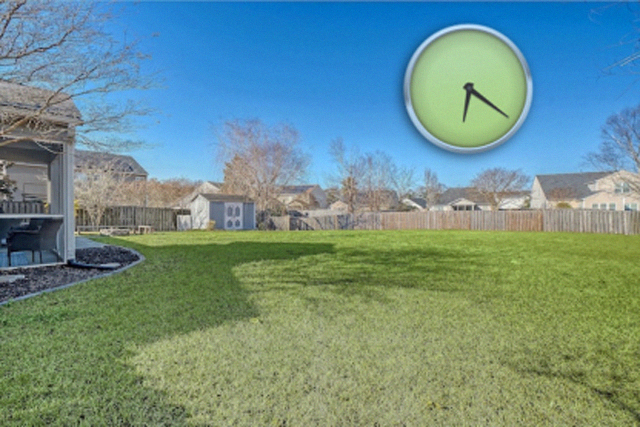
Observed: 6 h 21 min
